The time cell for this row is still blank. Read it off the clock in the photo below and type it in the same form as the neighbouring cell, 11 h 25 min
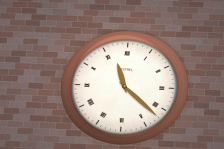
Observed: 11 h 22 min
